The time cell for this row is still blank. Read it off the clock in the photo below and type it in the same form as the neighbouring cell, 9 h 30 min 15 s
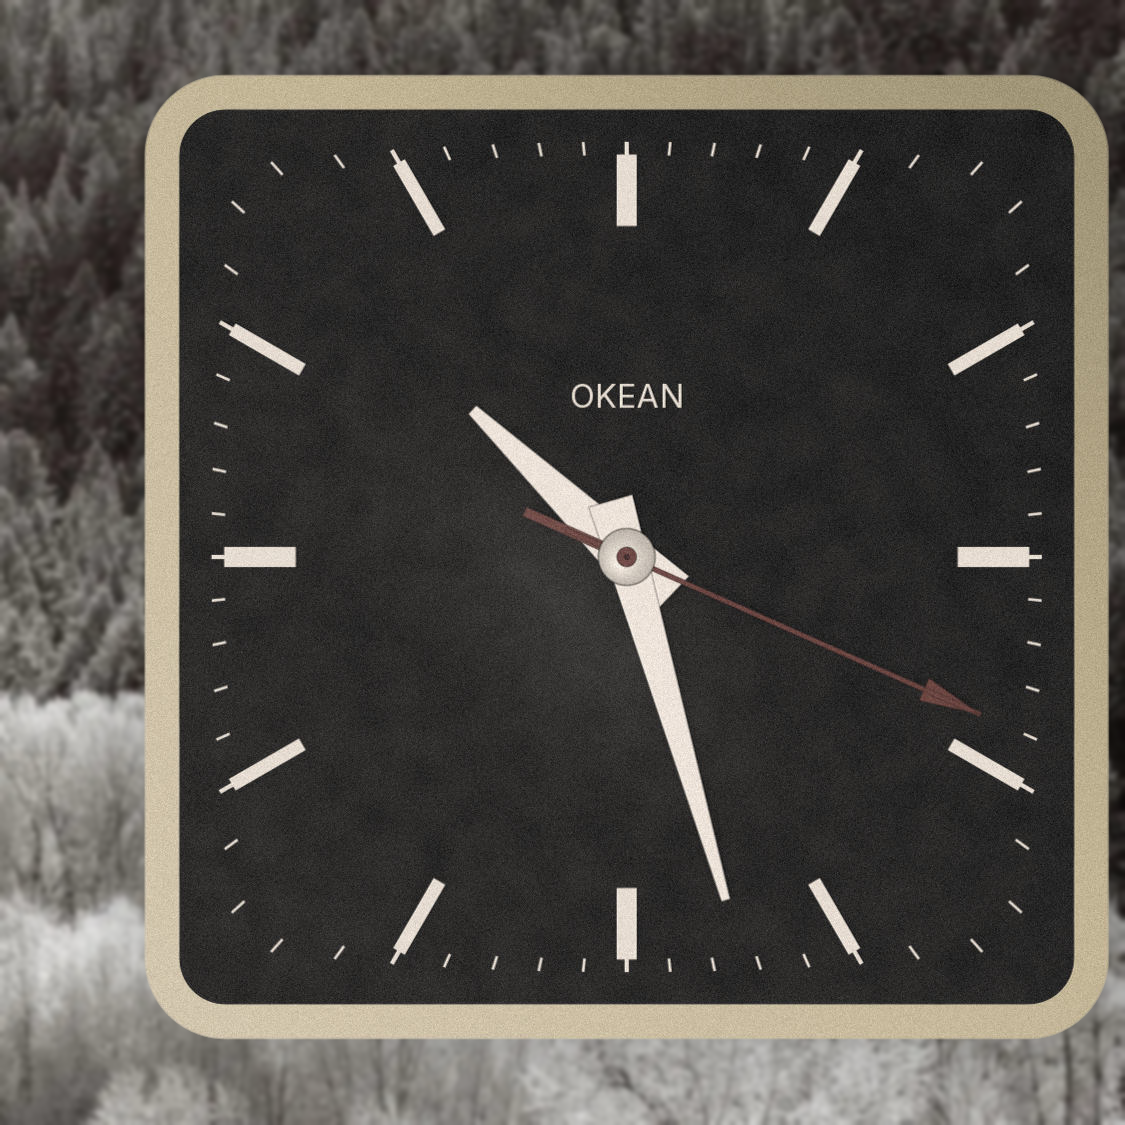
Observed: 10 h 27 min 19 s
